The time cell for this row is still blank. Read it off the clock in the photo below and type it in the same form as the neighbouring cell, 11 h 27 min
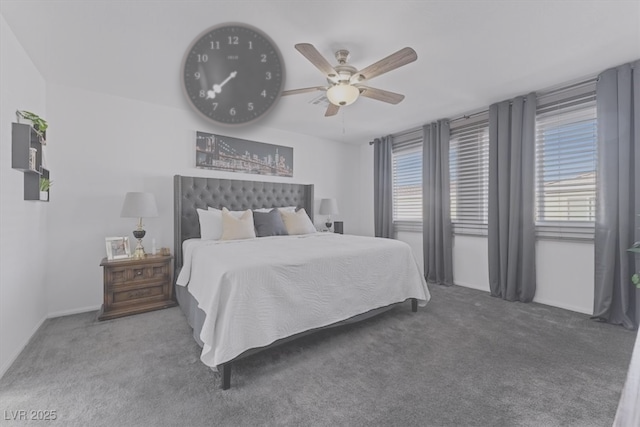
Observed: 7 h 38 min
